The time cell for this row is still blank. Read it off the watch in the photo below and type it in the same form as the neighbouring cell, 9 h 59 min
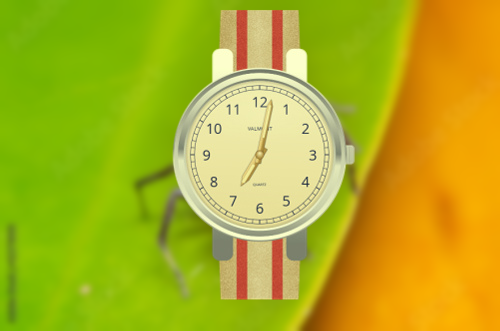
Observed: 7 h 02 min
